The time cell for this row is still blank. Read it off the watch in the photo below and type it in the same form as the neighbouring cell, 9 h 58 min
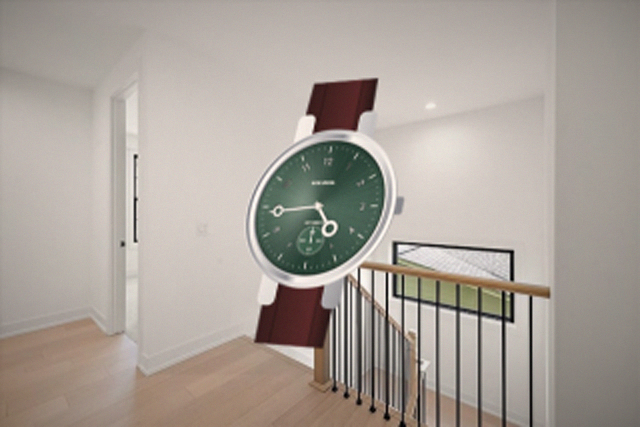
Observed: 4 h 44 min
